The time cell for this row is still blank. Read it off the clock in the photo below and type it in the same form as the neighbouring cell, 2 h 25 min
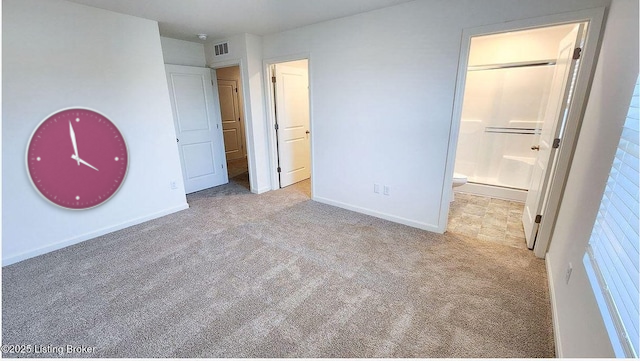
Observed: 3 h 58 min
